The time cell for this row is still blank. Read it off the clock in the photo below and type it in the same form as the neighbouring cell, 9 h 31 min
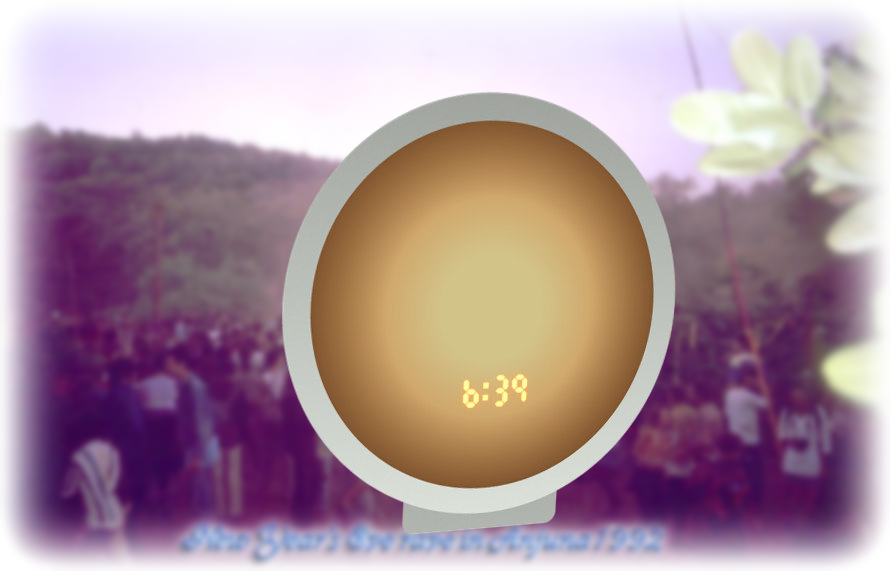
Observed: 6 h 39 min
